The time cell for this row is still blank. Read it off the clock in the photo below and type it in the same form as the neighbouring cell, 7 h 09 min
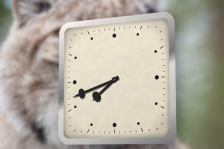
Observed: 7 h 42 min
